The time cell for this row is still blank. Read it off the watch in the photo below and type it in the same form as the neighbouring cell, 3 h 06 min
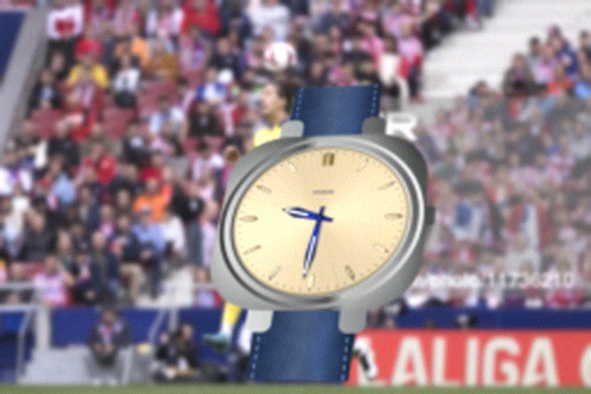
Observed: 9 h 31 min
